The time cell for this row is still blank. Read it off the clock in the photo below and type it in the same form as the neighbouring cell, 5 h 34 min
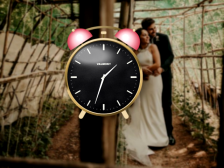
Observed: 1 h 33 min
